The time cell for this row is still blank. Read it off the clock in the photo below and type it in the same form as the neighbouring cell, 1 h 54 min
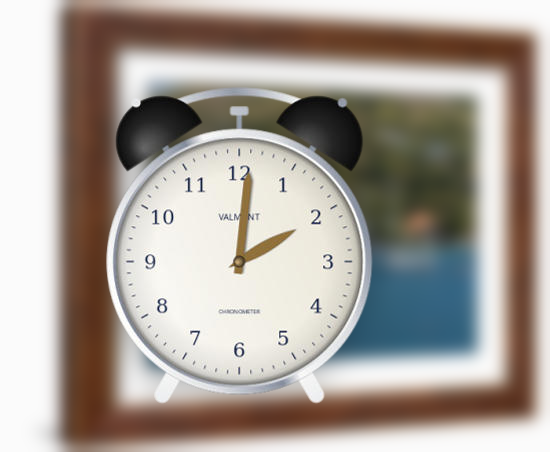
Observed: 2 h 01 min
